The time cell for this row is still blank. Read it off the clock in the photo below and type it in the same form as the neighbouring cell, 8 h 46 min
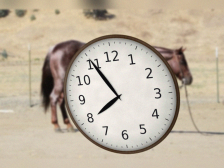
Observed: 7 h 55 min
